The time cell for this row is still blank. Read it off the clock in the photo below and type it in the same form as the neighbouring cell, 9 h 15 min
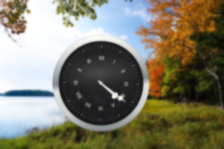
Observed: 4 h 21 min
